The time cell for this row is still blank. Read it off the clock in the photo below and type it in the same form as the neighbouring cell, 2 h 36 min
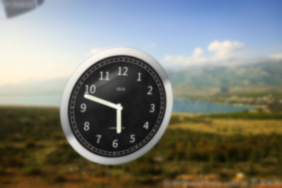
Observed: 5 h 48 min
